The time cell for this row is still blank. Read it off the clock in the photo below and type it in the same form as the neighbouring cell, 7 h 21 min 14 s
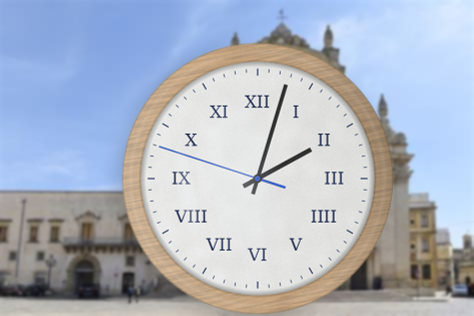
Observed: 2 h 02 min 48 s
